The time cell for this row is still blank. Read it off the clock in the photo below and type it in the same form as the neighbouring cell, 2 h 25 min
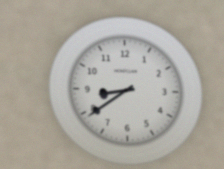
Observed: 8 h 39 min
